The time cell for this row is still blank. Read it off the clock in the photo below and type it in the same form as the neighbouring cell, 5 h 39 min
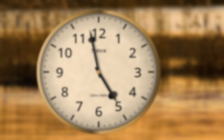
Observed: 4 h 58 min
